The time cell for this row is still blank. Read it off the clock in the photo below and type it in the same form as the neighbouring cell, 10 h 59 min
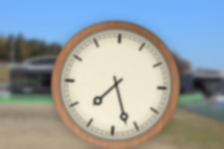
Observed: 7 h 27 min
